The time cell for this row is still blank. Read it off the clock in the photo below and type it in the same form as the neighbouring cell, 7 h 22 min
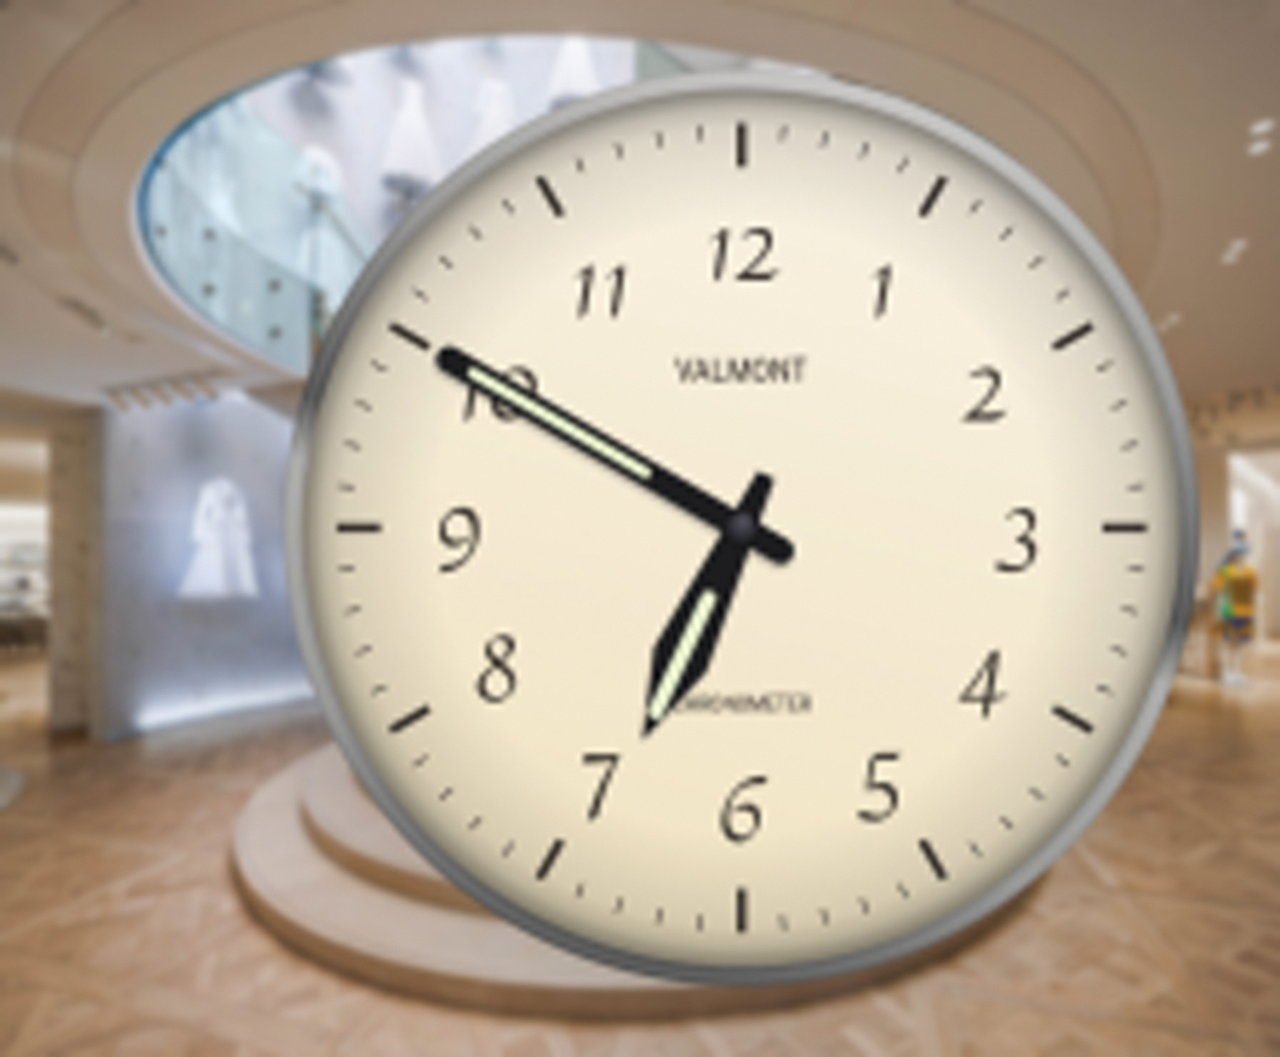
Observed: 6 h 50 min
